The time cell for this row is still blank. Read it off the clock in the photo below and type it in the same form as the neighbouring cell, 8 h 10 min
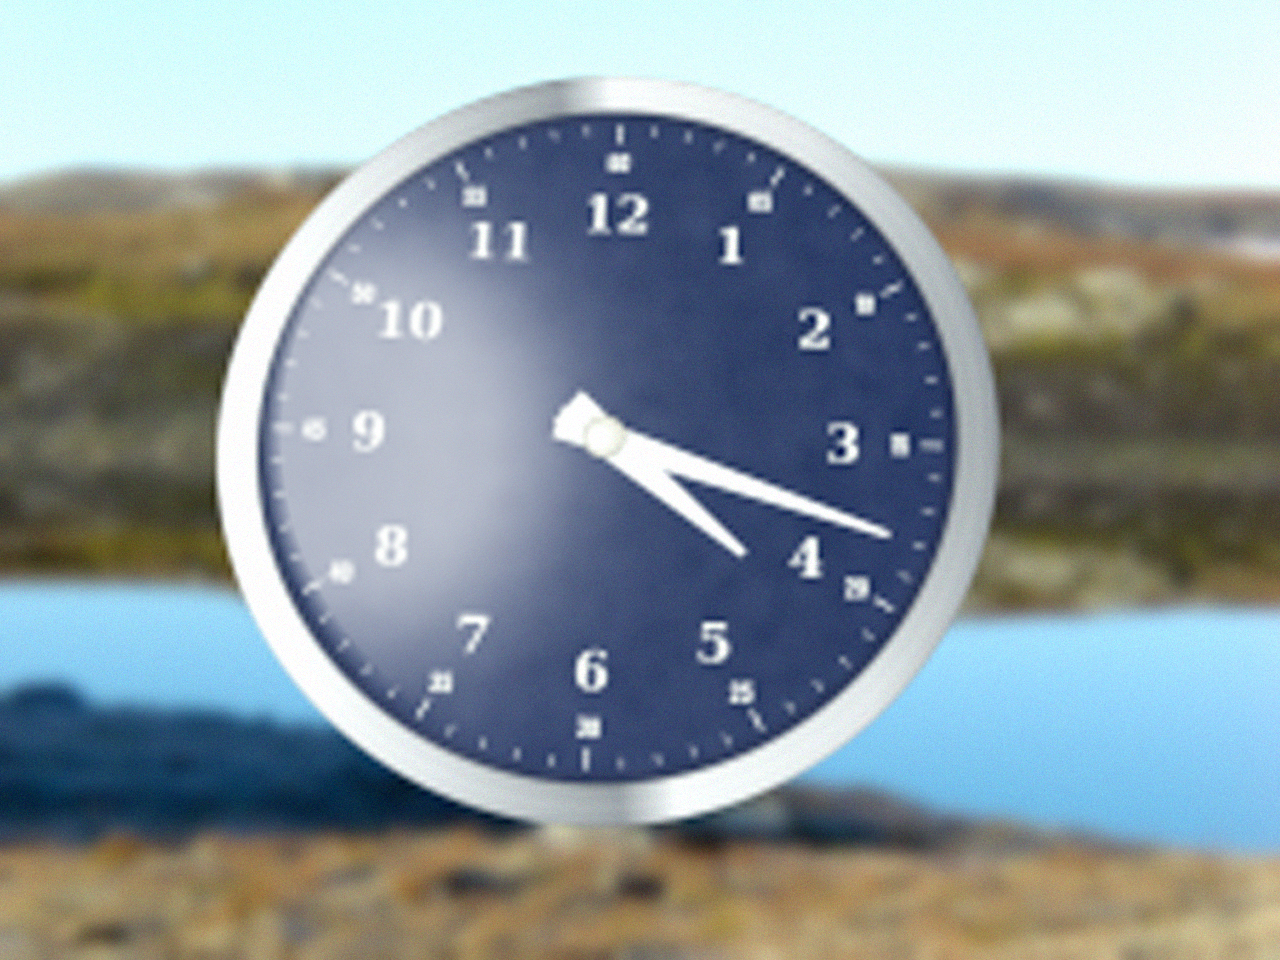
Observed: 4 h 18 min
